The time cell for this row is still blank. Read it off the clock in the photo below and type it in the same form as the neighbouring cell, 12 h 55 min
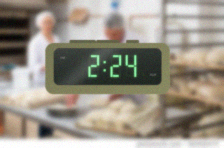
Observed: 2 h 24 min
